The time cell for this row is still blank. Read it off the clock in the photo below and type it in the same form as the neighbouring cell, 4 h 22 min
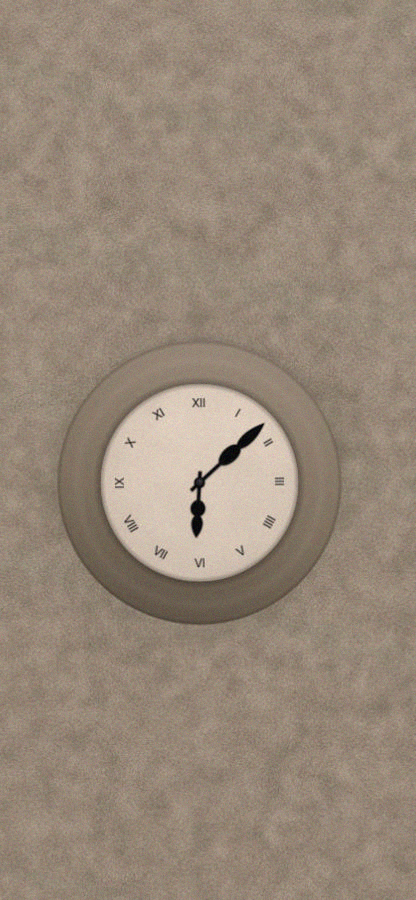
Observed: 6 h 08 min
